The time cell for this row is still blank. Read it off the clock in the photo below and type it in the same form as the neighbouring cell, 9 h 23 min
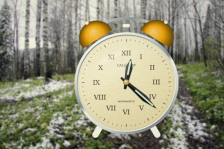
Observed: 12 h 22 min
